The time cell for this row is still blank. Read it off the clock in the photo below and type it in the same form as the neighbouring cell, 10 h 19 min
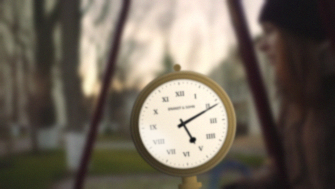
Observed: 5 h 11 min
